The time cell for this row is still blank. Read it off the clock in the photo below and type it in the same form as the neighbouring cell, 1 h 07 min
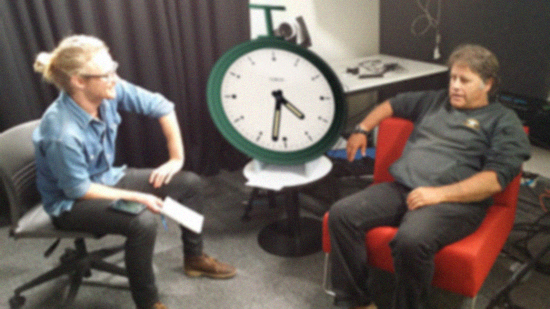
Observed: 4 h 32 min
